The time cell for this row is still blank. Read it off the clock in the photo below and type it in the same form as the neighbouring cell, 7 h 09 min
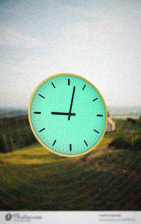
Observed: 9 h 02 min
